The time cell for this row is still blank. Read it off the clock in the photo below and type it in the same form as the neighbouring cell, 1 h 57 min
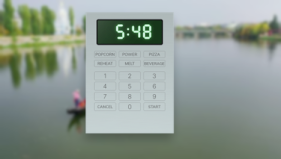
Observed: 5 h 48 min
